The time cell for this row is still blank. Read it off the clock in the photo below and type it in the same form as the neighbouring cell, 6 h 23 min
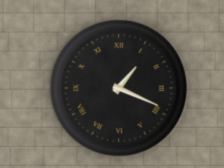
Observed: 1 h 19 min
